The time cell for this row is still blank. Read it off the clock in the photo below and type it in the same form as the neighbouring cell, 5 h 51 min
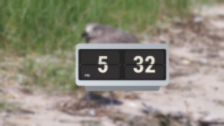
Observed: 5 h 32 min
